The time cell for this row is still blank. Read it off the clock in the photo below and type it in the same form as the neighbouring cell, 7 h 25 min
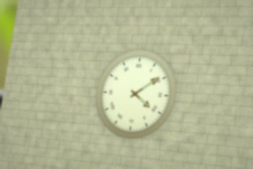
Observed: 4 h 09 min
